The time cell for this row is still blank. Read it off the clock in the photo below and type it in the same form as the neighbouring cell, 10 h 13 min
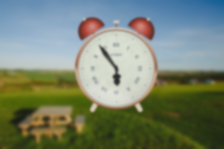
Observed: 5 h 54 min
